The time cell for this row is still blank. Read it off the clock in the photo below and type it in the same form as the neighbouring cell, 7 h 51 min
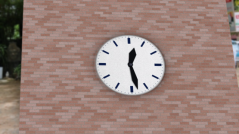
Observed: 12 h 28 min
